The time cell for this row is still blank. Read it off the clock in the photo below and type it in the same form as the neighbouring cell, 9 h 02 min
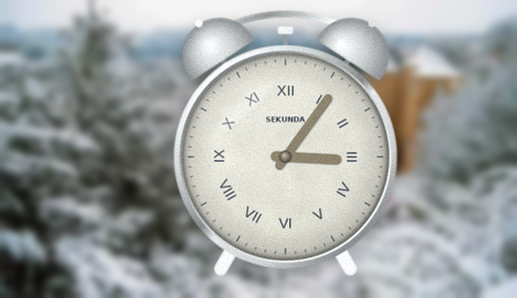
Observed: 3 h 06 min
